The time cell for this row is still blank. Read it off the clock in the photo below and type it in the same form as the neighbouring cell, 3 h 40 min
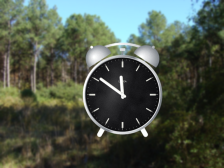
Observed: 11 h 51 min
